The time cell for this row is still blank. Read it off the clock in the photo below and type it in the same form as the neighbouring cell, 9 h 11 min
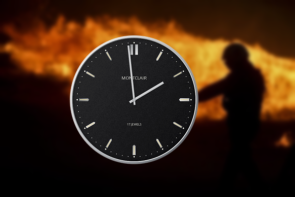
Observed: 1 h 59 min
